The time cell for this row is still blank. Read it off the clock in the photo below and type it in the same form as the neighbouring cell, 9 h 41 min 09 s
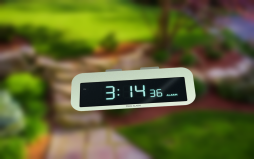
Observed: 3 h 14 min 36 s
